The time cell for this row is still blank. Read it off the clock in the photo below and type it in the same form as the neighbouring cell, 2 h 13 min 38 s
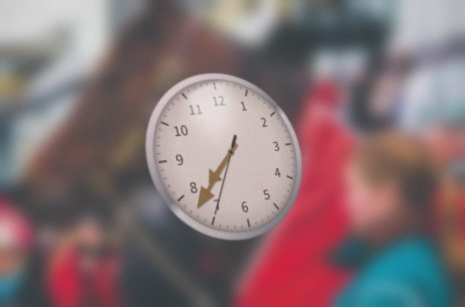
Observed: 7 h 37 min 35 s
